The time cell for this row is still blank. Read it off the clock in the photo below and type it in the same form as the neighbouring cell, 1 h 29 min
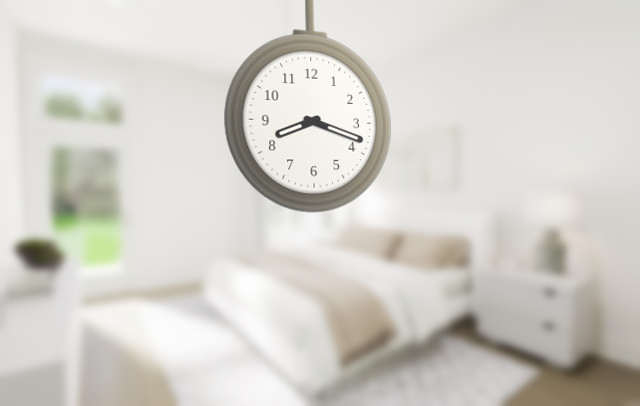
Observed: 8 h 18 min
